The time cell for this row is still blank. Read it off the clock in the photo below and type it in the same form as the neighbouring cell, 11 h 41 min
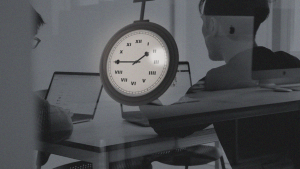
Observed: 1 h 45 min
